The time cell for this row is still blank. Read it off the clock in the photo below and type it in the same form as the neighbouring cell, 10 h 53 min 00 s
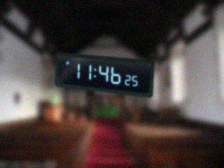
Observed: 11 h 46 min 25 s
